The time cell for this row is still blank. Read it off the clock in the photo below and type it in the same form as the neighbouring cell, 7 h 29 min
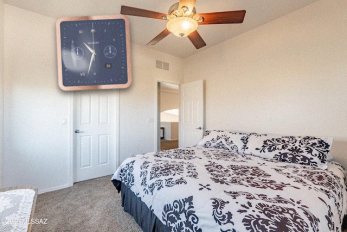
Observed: 10 h 33 min
